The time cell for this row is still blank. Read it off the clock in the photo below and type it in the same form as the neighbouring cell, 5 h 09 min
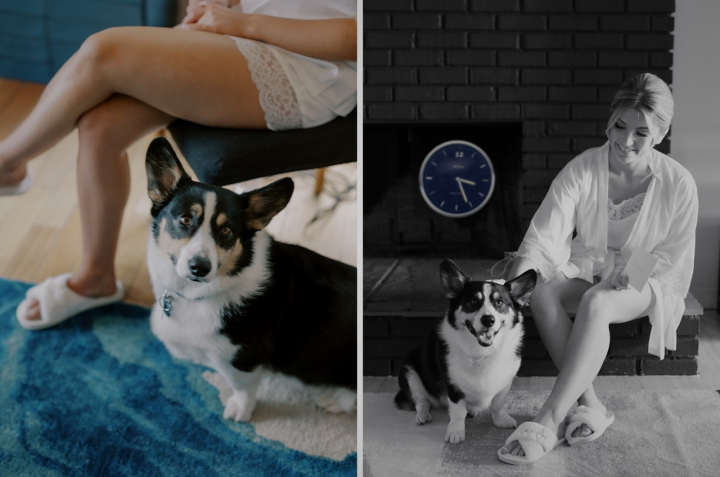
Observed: 3 h 26 min
